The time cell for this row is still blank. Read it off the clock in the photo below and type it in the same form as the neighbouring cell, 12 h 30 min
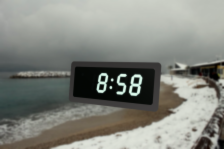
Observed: 8 h 58 min
